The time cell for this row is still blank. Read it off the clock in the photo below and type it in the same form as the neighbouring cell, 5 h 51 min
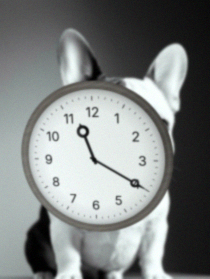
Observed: 11 h 20 min
